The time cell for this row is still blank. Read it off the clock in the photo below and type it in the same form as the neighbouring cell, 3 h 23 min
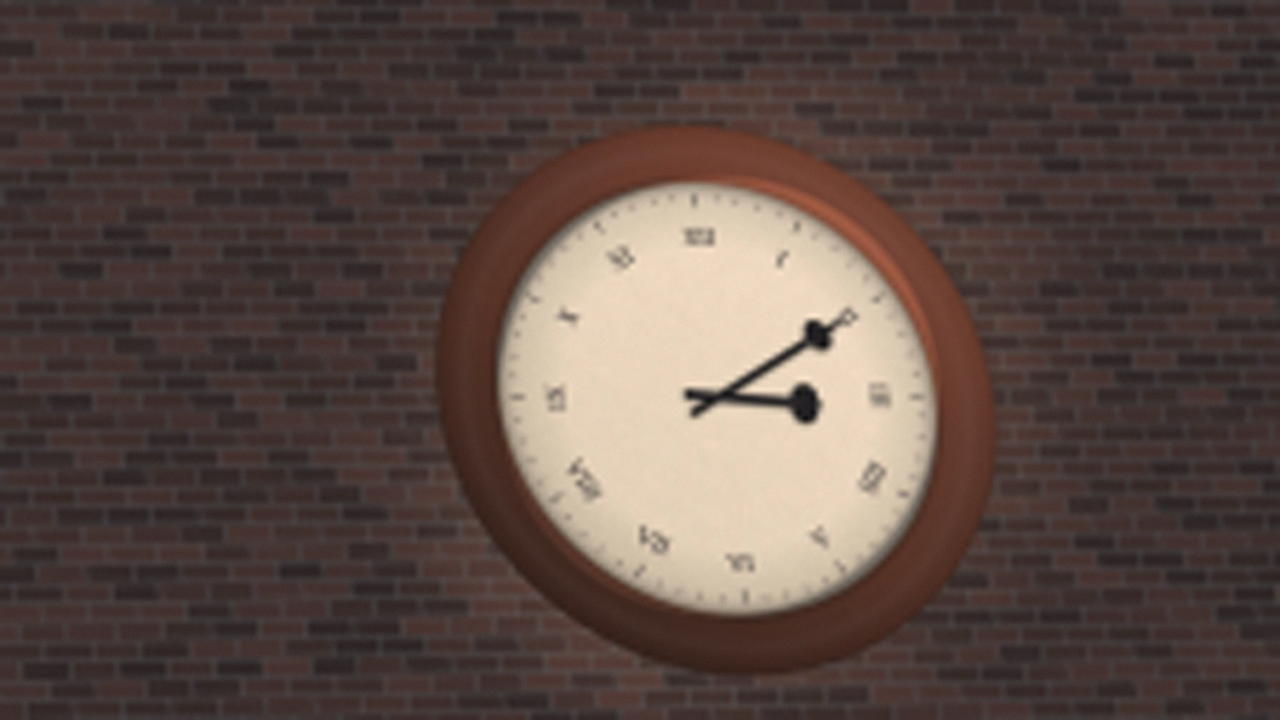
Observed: 3 h 10 min
